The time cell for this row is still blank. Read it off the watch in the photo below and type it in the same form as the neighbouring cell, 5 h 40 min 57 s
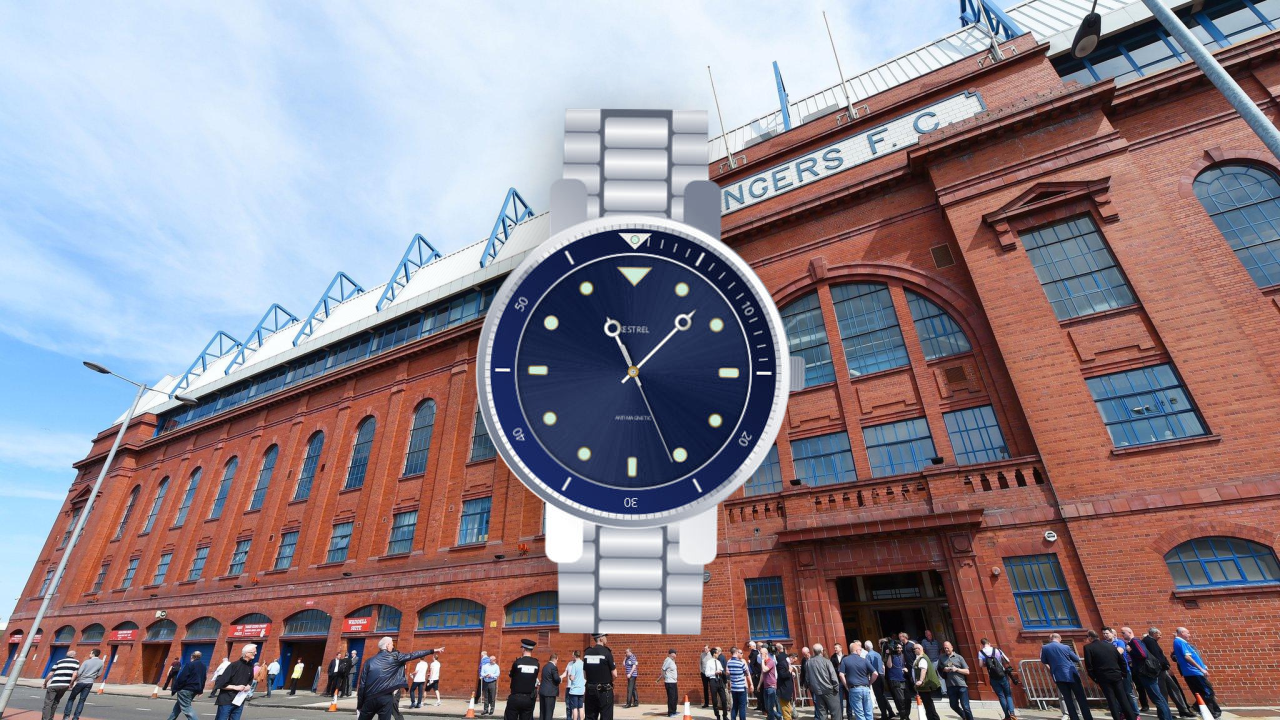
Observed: 11 h 07 min 26 s
